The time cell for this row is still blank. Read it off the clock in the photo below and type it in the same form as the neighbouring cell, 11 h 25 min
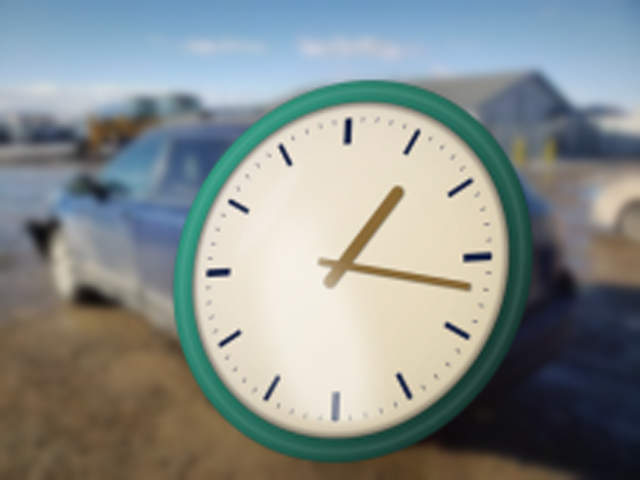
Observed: 1 h 17 min
